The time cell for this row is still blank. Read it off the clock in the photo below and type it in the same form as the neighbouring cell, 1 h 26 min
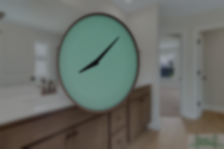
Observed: 8 h 08 min
